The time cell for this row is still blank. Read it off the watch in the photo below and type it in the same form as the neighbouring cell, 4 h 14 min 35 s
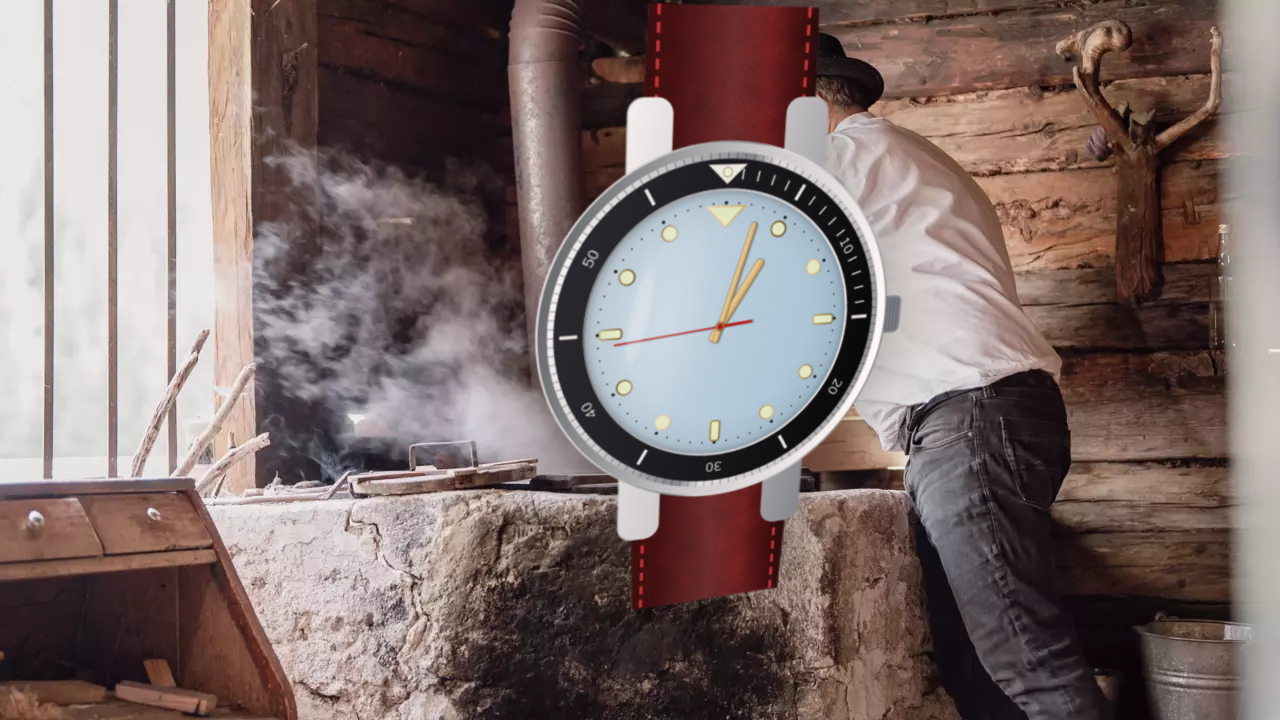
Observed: 1 h 02 min 44 s
